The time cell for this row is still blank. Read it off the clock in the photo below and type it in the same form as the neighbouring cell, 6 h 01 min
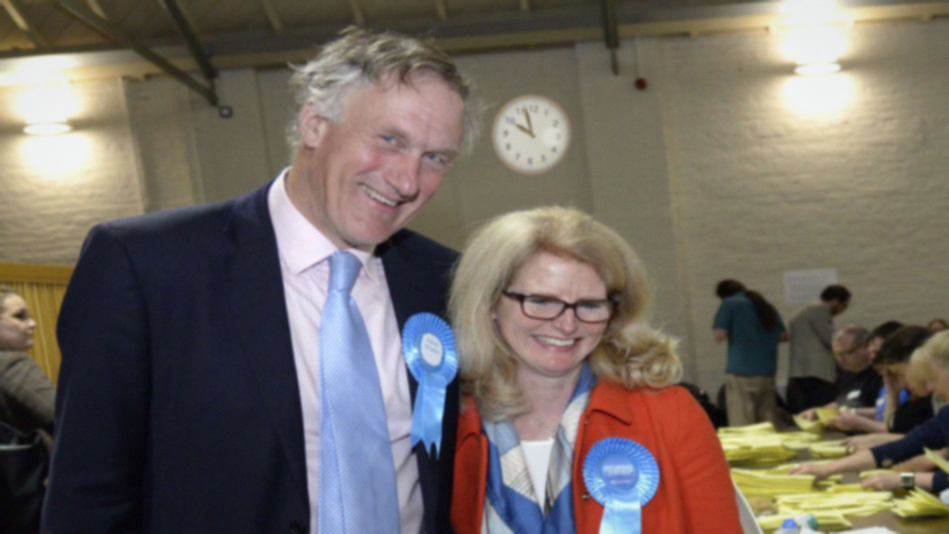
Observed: 9 h 57 min
